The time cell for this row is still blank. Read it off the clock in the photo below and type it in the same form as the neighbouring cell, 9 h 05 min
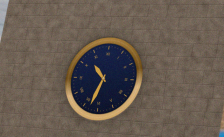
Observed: 10 h 33 min
